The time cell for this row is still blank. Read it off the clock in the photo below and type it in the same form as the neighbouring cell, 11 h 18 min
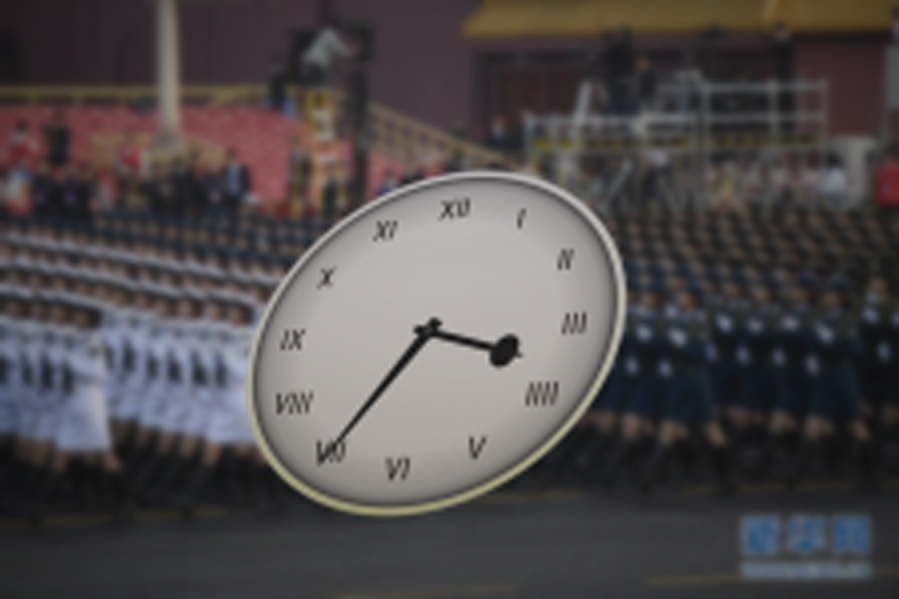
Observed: 3 h 35 min
